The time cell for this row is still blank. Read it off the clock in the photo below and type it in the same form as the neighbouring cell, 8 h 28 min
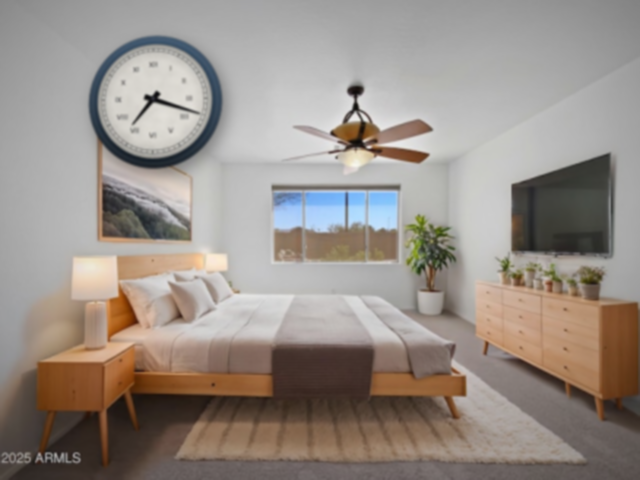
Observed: 7 h 18 min
